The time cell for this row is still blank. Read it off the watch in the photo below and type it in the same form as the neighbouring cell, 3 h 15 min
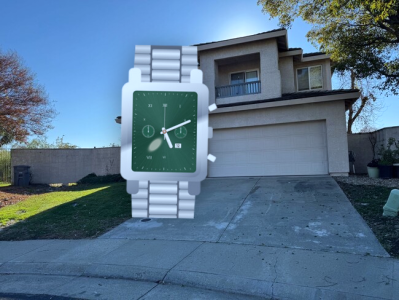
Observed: 5 h 11 min
